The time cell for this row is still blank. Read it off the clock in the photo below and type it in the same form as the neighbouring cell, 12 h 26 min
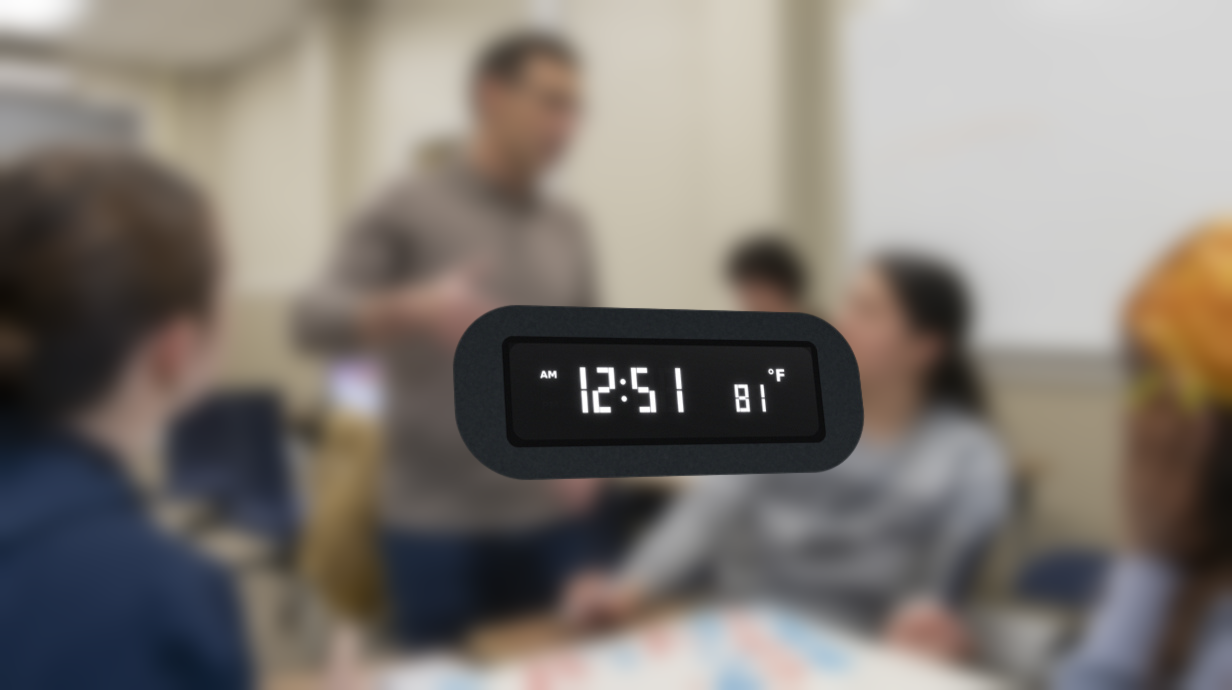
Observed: 12 h 51 min
